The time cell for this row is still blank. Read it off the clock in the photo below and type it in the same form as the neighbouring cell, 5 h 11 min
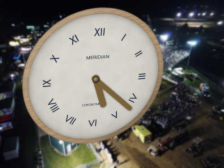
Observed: 5 h 22 min
